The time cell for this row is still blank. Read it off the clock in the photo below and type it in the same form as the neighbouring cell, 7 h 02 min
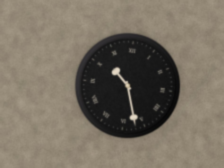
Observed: 10 h 27 min
